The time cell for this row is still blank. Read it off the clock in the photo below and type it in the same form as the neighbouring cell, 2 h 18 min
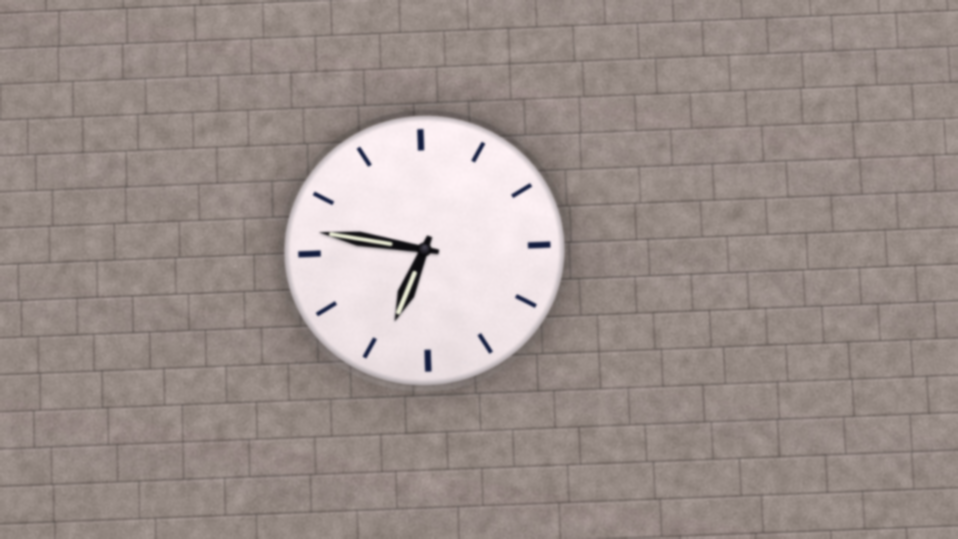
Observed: 6 h 47 min
